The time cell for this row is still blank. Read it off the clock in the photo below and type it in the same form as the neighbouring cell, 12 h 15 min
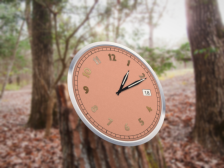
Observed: 1 h 11 min
